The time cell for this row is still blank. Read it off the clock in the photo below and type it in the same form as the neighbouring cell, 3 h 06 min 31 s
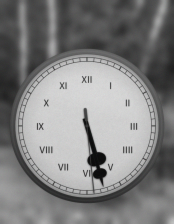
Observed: 5 h 27 min 29 s
